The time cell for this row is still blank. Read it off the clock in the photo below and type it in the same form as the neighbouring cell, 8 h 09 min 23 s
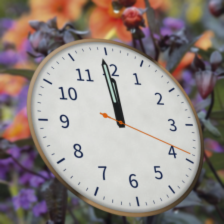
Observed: 11 h 59 min 19 s
